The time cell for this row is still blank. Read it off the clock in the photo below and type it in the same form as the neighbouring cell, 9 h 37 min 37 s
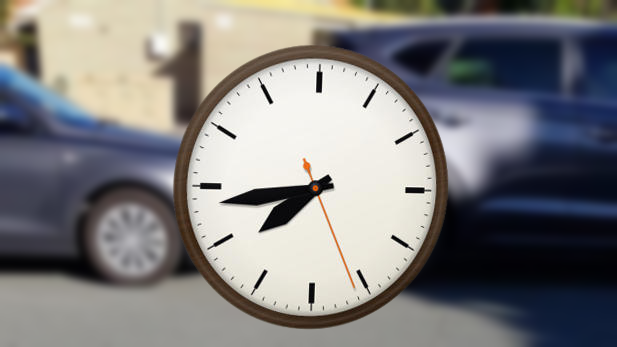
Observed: 7 h 43 min 26 s
